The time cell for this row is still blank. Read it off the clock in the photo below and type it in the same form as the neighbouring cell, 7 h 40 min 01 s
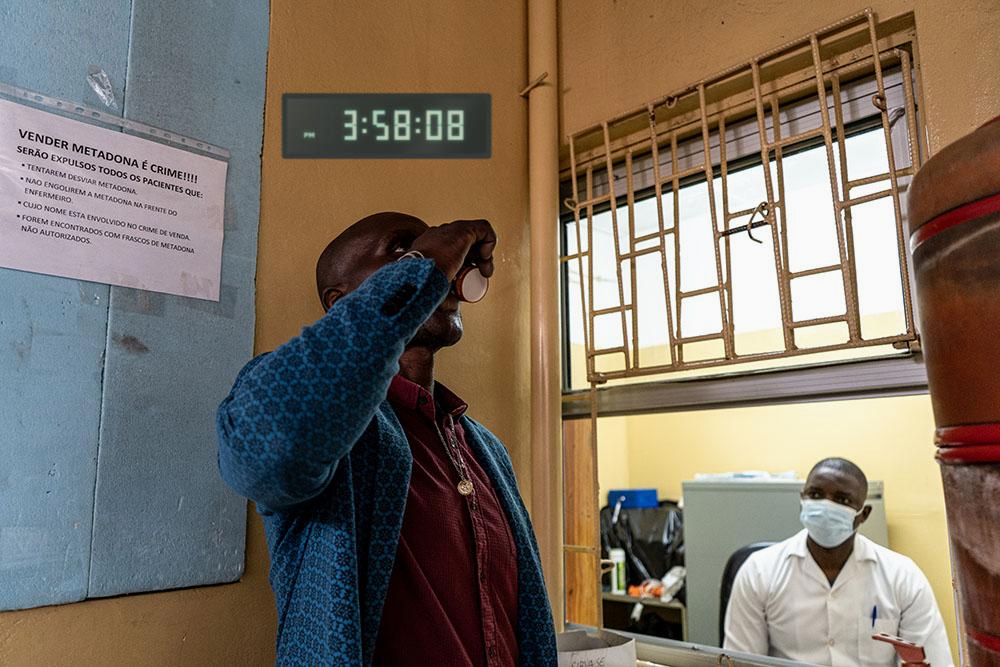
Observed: 3 h 58 min 08 s
